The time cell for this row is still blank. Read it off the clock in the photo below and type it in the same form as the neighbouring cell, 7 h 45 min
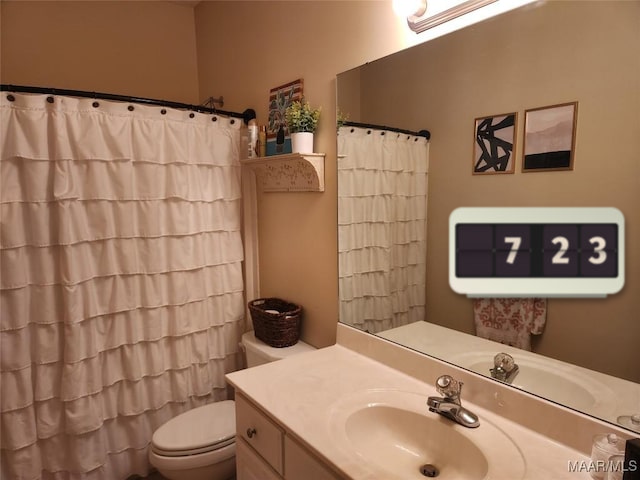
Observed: 7 h 23 min
